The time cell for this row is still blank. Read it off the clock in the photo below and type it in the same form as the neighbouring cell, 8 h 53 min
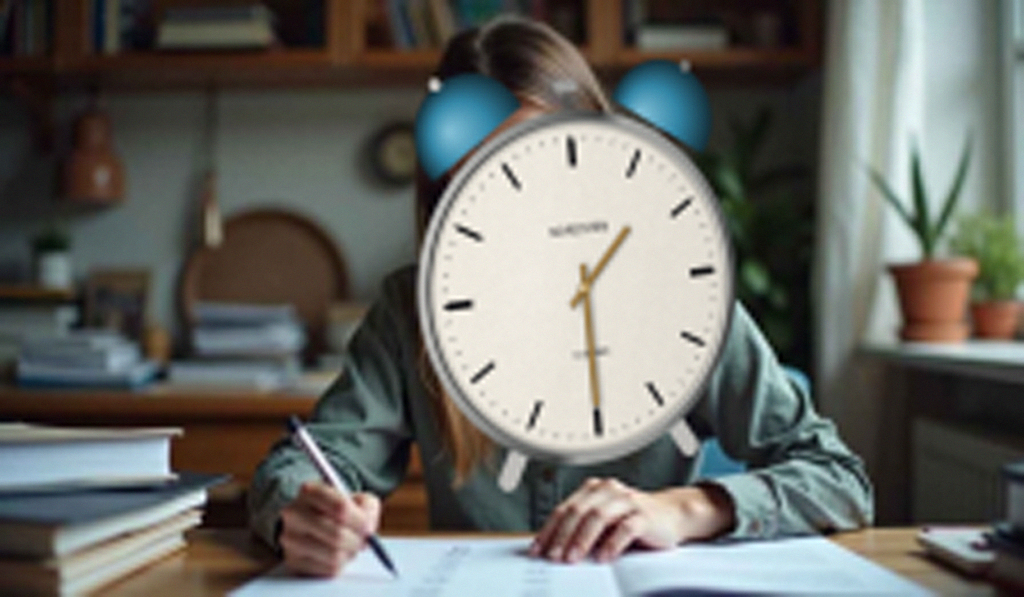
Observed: 1 h 30 min
